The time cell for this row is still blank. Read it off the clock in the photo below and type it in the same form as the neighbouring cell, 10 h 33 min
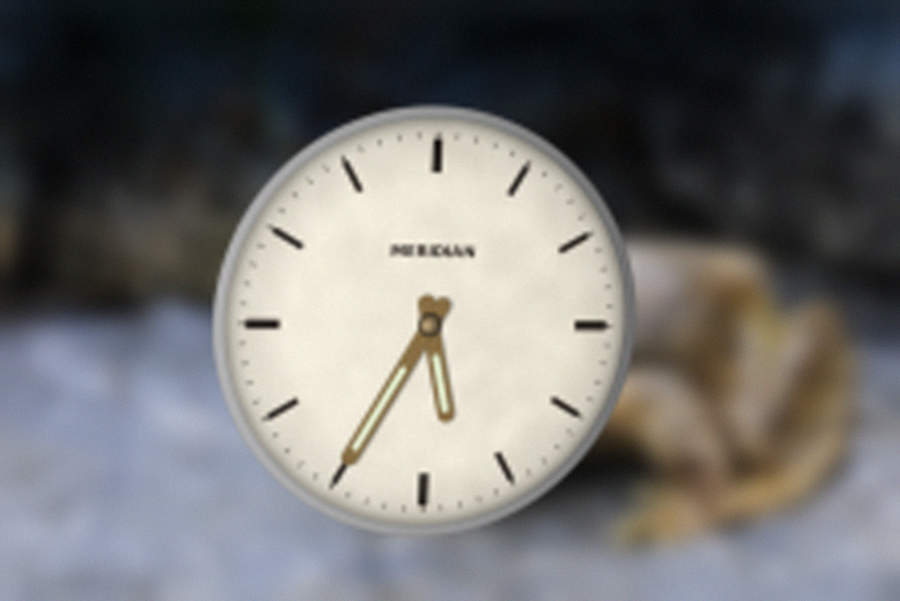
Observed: 5 h 35 min
